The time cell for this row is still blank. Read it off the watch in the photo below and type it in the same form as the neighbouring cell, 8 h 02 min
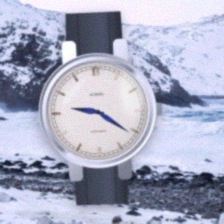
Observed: 9 h 21 min
